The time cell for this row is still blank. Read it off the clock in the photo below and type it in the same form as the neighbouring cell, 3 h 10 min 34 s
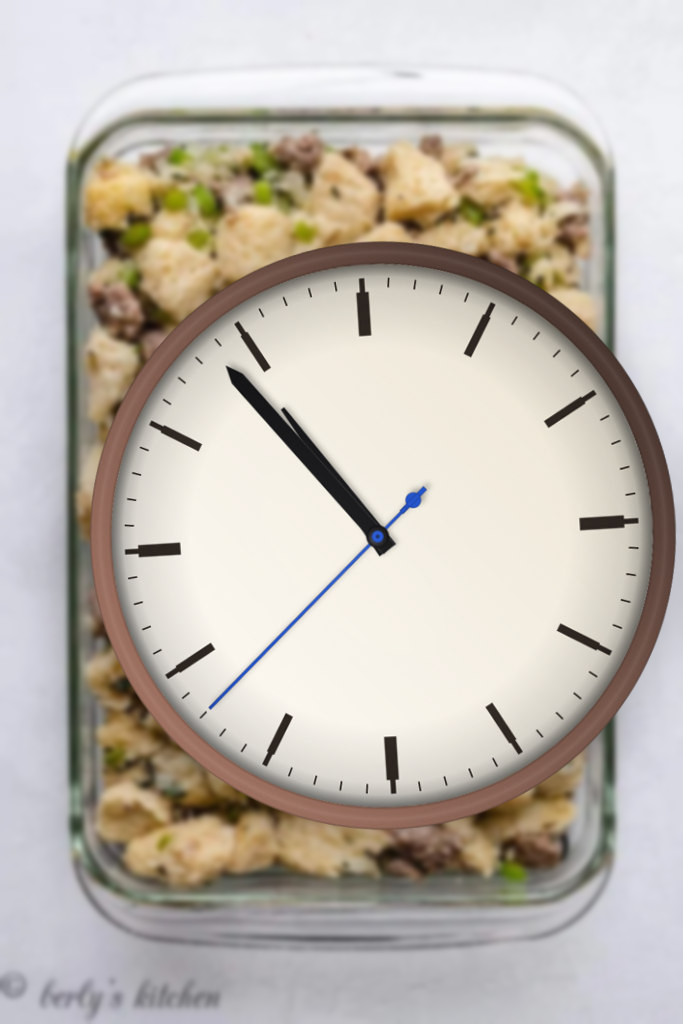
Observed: 10 h 53 min 38 s
